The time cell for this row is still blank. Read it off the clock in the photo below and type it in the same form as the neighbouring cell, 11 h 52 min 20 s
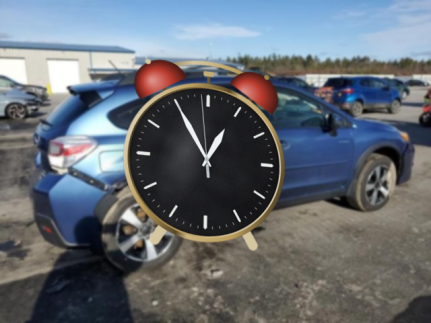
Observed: 12 h 54 min 59 s
